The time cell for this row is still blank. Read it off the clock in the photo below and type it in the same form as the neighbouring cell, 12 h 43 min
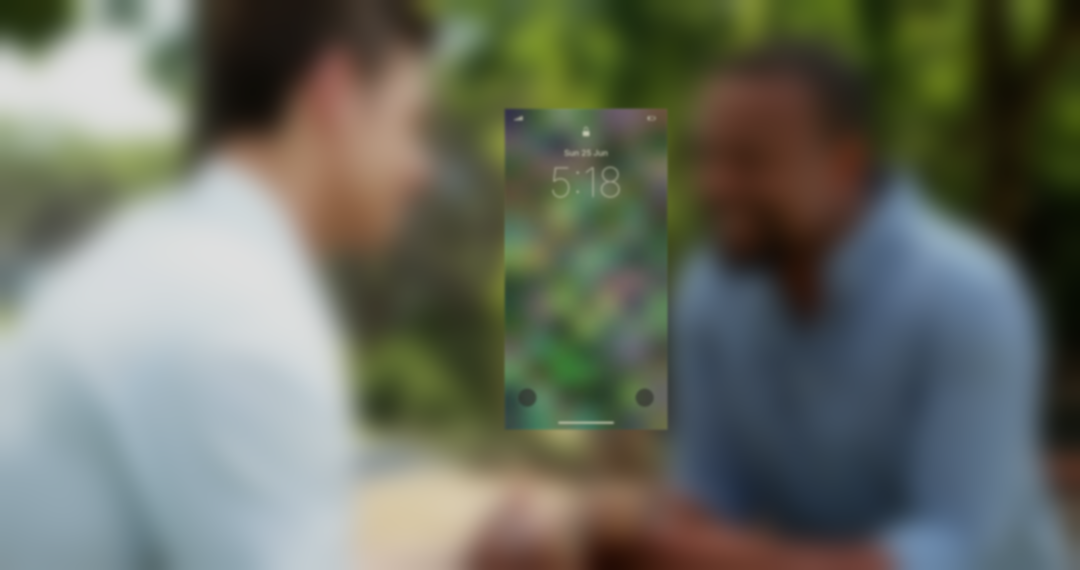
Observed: 5 h 18 min
